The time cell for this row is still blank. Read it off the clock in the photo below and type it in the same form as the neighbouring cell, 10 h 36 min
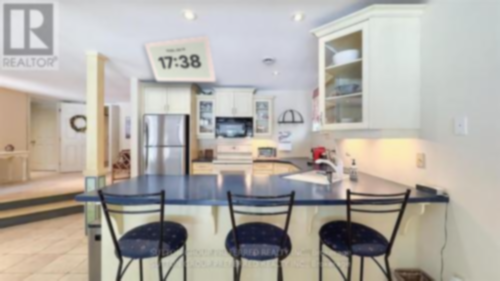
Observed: 17 h 38 min
